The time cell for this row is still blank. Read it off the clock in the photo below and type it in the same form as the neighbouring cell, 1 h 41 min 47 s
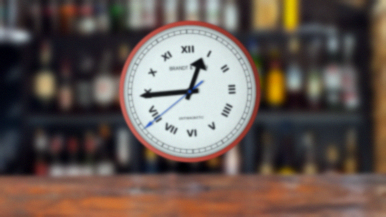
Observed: 12 h 44 min 39 s
